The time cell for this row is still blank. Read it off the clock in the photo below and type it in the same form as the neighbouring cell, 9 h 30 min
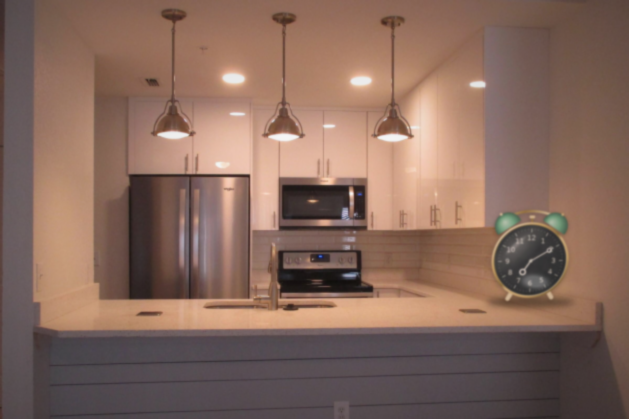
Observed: 7 h 10 min
